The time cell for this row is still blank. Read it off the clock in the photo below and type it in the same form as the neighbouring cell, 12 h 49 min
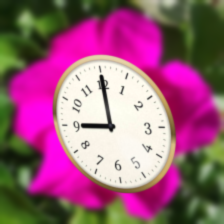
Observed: 9 h 00 min
